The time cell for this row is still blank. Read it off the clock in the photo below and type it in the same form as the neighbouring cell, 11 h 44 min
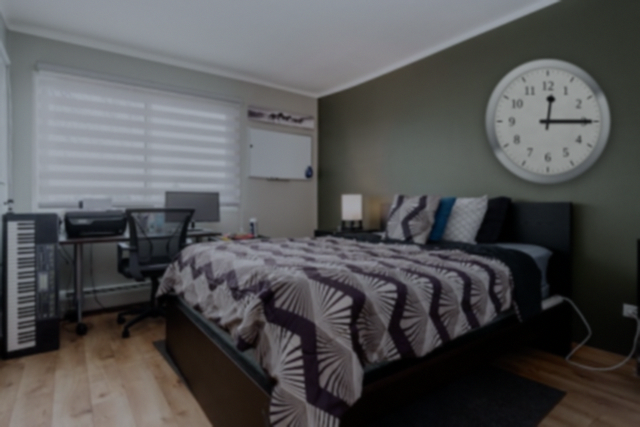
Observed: 12 h 15 min
